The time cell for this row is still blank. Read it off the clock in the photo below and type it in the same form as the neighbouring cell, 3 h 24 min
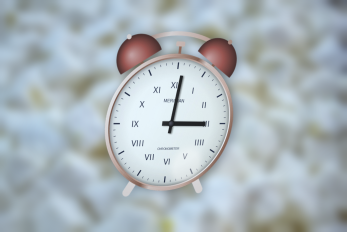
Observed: 3 h 01 min
